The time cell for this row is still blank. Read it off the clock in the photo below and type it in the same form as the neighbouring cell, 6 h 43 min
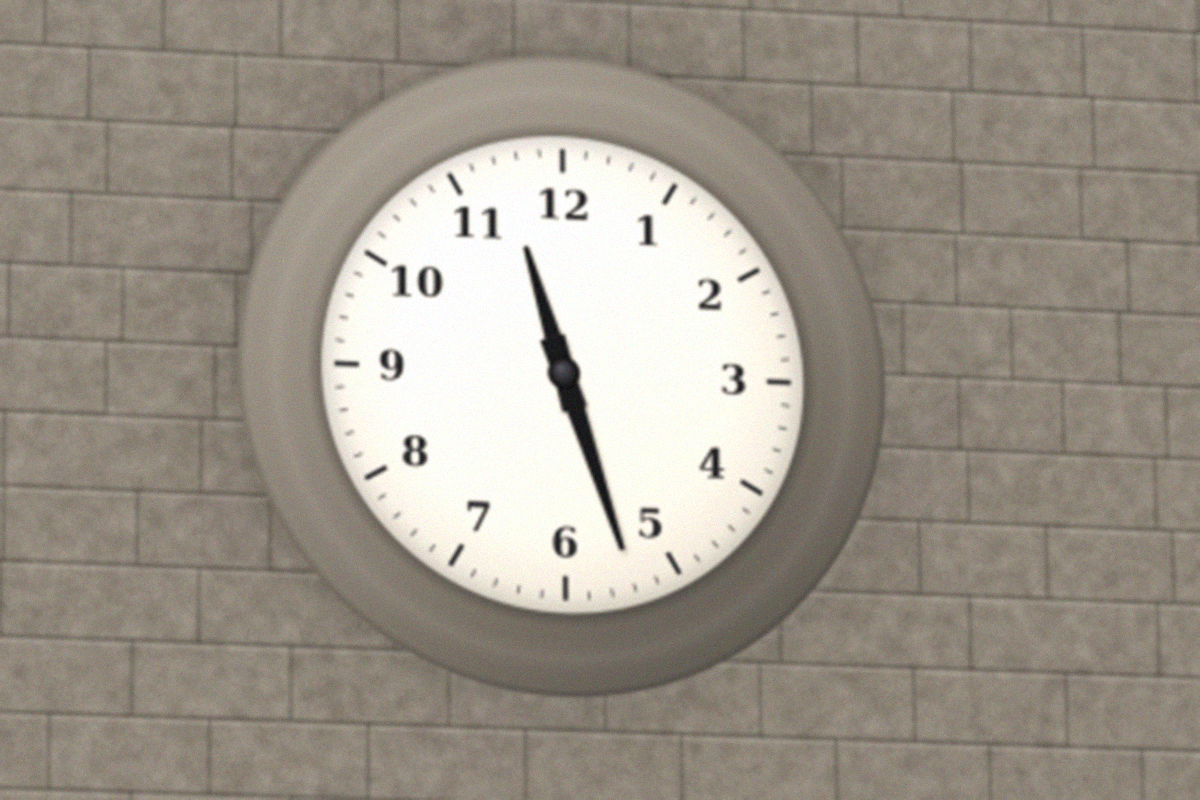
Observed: 11 h 27 min
